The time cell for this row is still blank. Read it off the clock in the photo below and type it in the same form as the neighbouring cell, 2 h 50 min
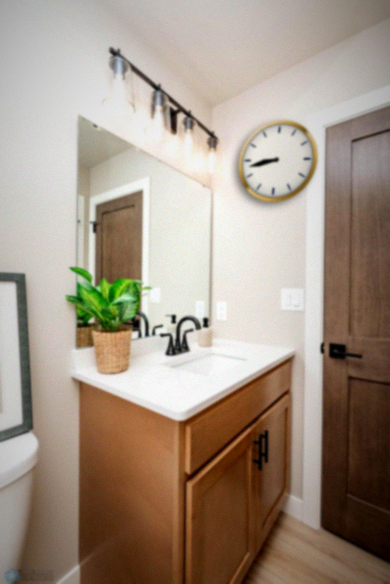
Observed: 8 h 43 min
